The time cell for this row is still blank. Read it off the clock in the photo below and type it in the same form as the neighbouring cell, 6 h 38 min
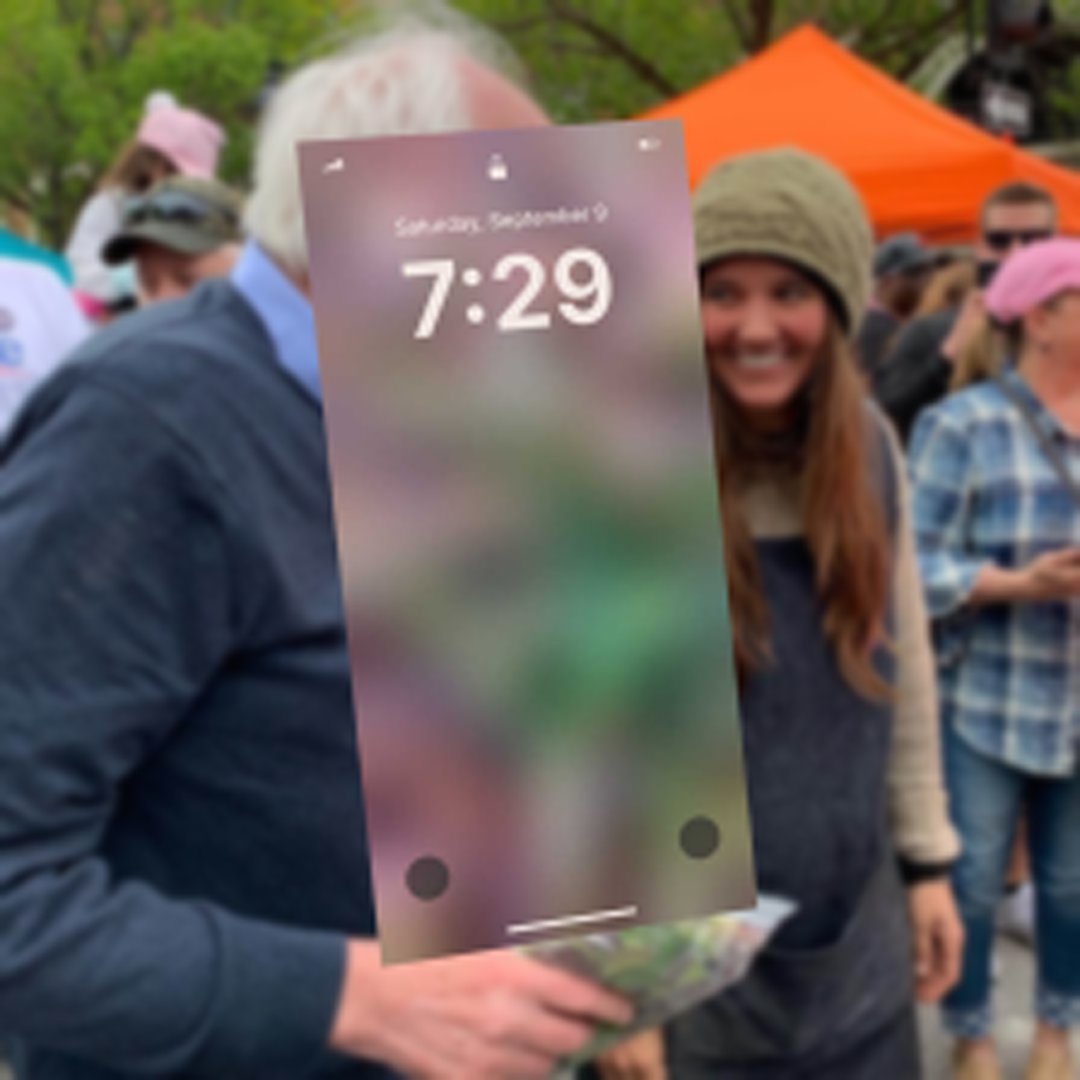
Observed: 7 h 29 min
